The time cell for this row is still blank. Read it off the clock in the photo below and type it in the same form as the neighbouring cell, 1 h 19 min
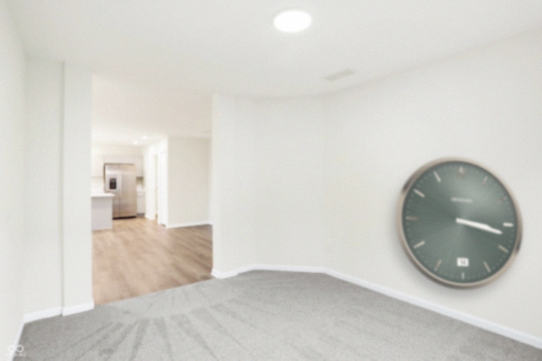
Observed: 3 h 17 min
